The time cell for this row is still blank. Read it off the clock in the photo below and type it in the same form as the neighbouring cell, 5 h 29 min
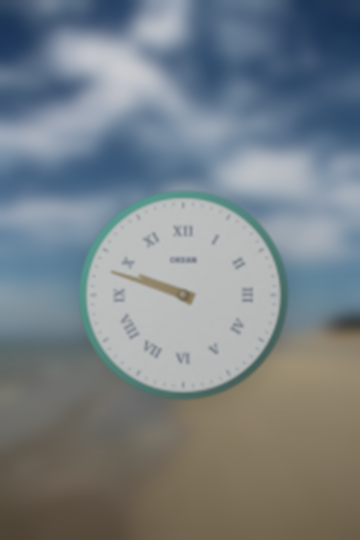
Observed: 9 h 48 min
